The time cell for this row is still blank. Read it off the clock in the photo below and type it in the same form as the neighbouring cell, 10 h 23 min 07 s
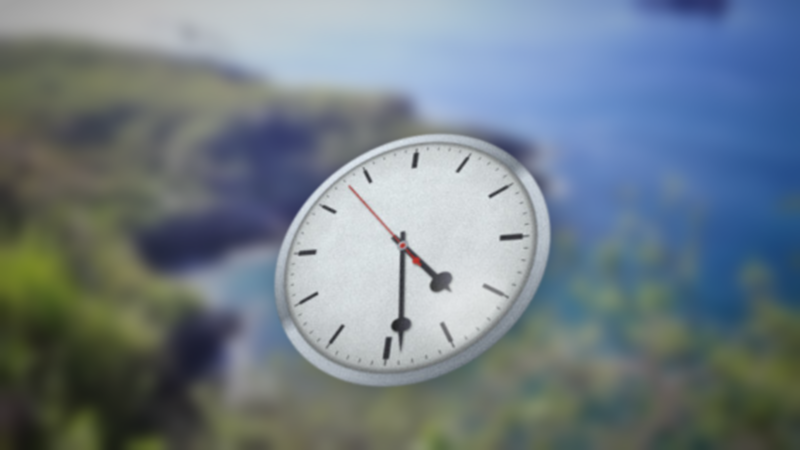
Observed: 4 h 28 min 53 s
